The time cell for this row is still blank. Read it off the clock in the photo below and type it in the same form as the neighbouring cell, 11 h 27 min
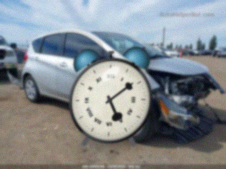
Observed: 5 h 09 min
